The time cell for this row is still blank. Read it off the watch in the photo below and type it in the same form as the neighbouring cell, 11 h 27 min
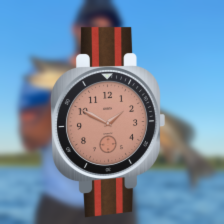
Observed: 1 h 50 min
